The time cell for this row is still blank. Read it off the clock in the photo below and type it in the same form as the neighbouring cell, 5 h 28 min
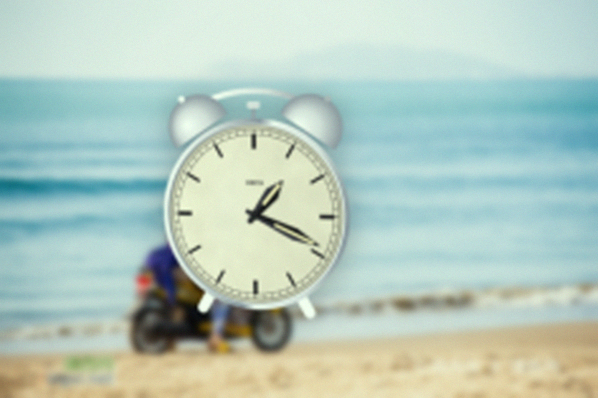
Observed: 1 h 19 min
